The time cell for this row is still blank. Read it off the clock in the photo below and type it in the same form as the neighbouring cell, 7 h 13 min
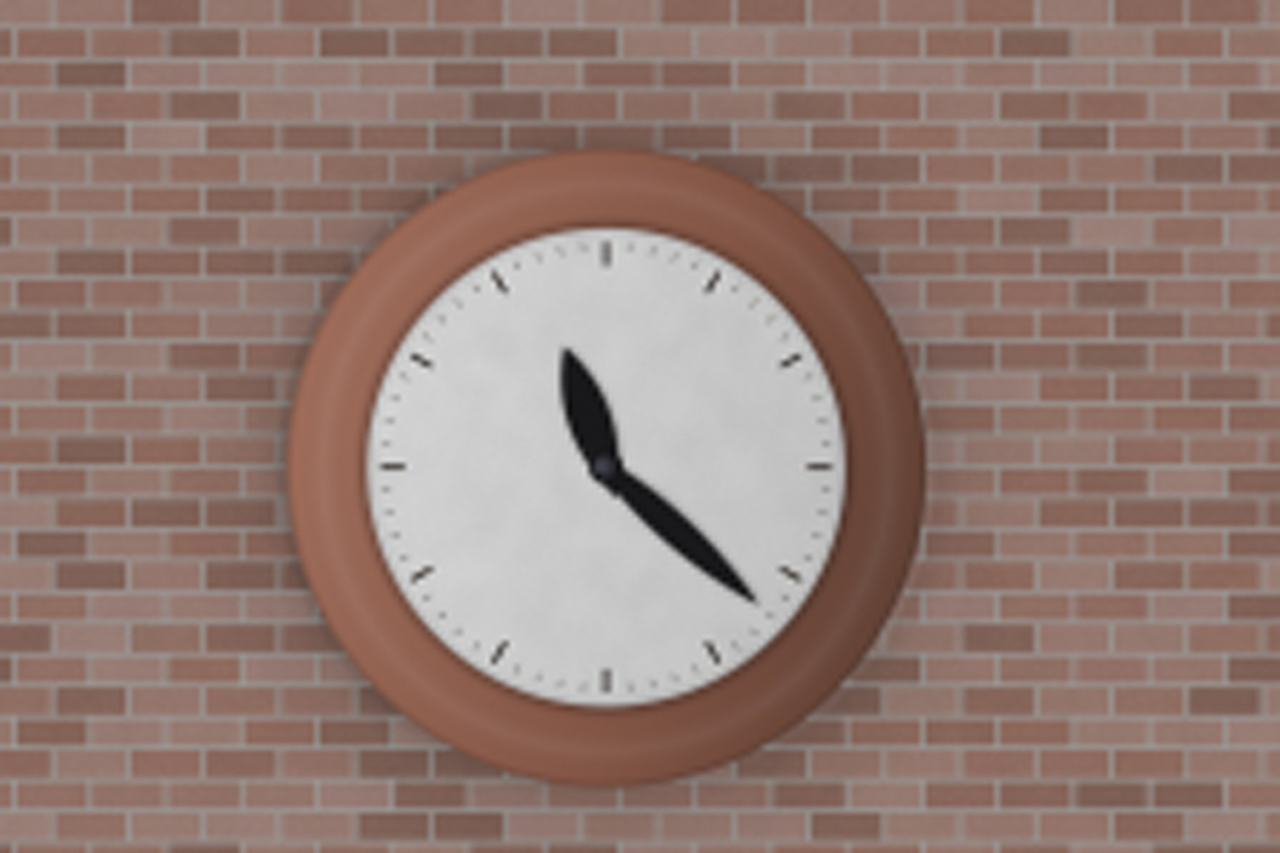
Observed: 11 h 22 min
